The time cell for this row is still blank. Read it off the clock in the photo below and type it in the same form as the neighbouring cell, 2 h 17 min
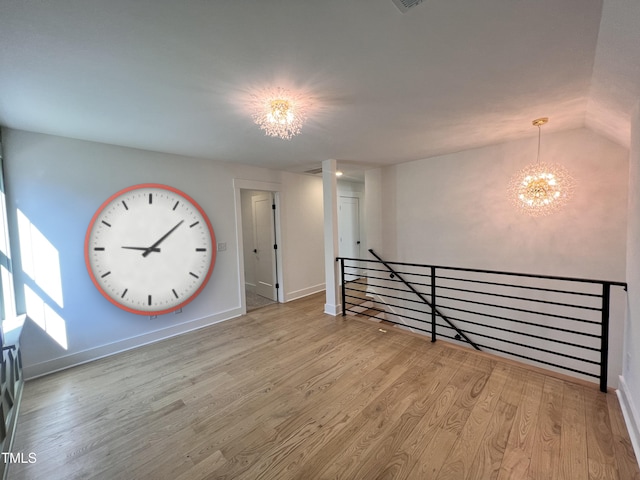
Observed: 9 h 08 min
